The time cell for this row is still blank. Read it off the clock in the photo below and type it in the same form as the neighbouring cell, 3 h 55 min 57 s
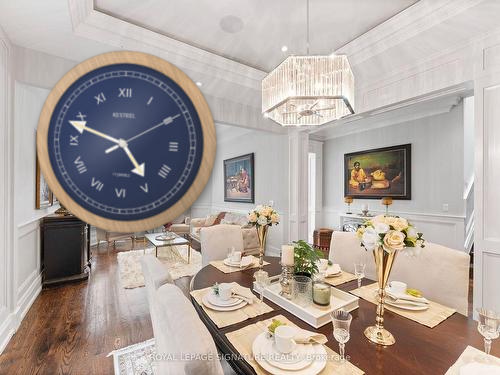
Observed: 4 h 48 min 10 s
